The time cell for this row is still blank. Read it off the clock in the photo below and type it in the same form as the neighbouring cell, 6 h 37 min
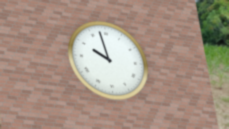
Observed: 9 h 58 min
